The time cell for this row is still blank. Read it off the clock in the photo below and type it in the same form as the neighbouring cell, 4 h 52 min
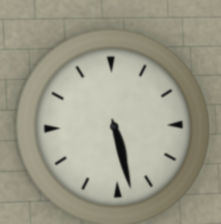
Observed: 5 h 28 min
